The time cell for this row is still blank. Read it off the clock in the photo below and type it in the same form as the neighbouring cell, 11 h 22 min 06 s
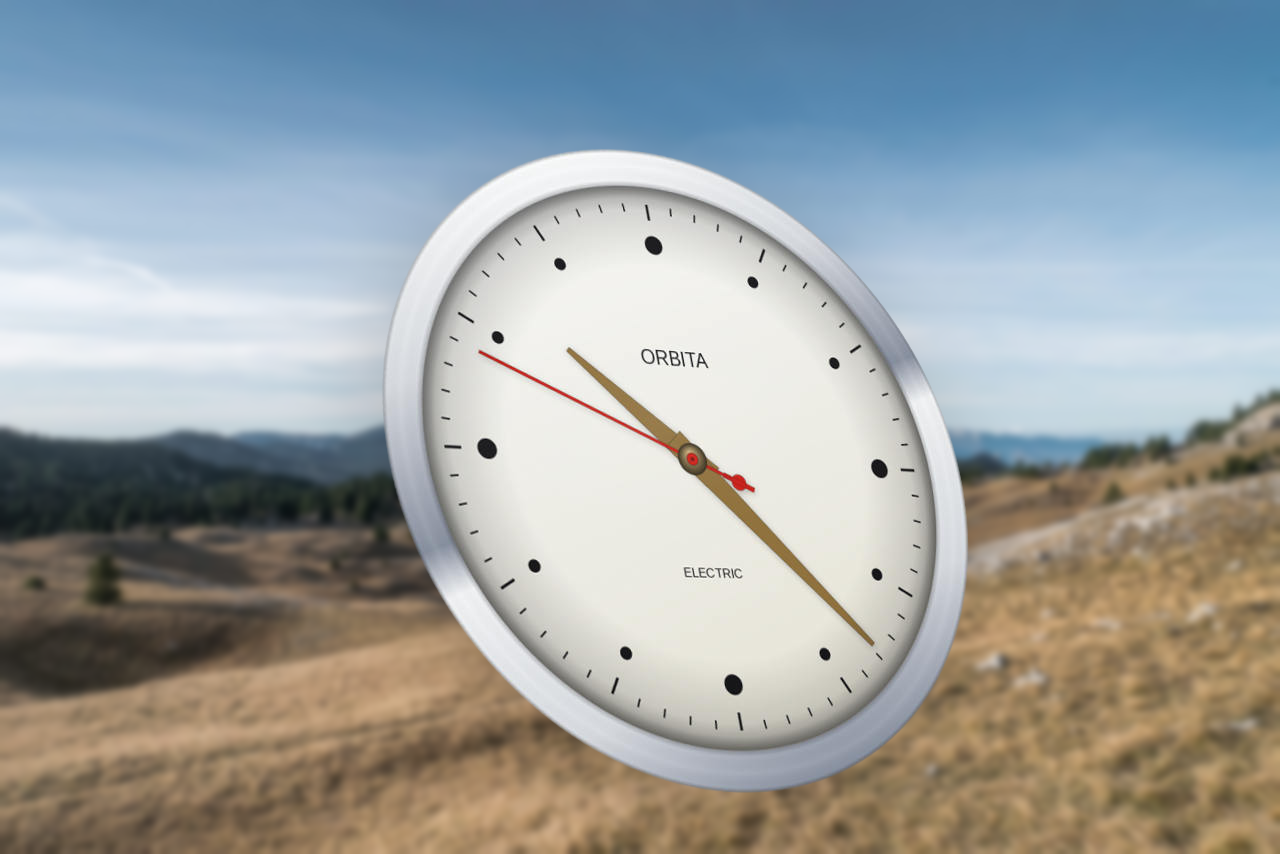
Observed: 10 h 22 min 49 s
